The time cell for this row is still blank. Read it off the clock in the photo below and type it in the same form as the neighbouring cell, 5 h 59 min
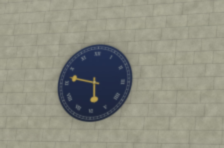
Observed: 5 h 47 min
